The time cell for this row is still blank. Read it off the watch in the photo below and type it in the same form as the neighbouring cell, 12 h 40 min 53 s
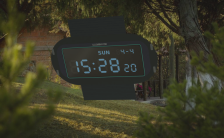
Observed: 15 h 28 min 20 s
